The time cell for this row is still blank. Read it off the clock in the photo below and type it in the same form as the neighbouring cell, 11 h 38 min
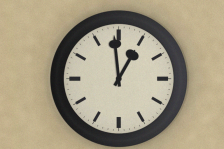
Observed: 12 h 59 min
